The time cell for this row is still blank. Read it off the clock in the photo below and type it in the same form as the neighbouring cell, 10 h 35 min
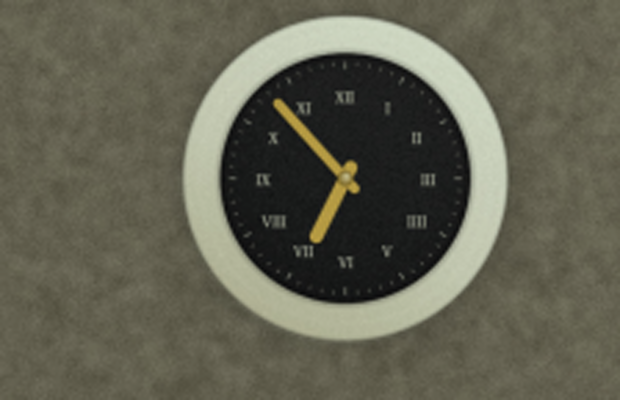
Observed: 6 h 53 min
